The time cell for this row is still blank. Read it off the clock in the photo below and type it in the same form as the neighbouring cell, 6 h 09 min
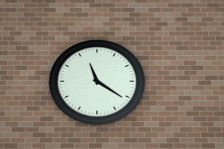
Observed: 11 h 21 min
